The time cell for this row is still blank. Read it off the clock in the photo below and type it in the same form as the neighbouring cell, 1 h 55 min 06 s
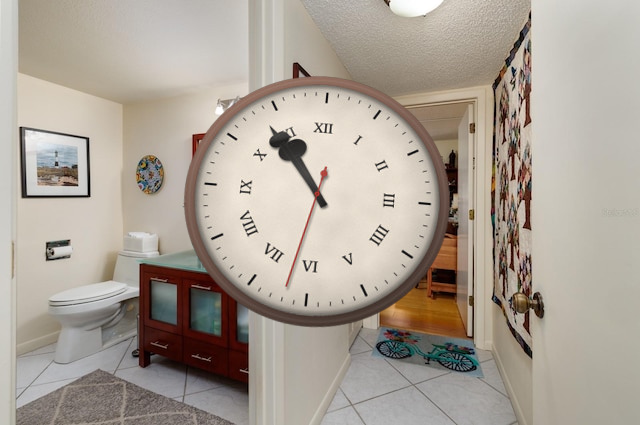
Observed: 10 h 53 min 32 s
